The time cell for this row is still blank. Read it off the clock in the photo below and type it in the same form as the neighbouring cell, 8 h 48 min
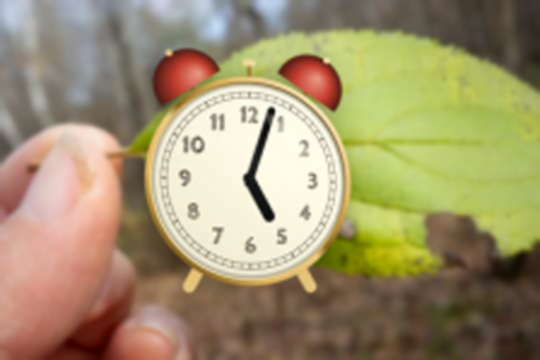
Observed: 5 h 03 min
